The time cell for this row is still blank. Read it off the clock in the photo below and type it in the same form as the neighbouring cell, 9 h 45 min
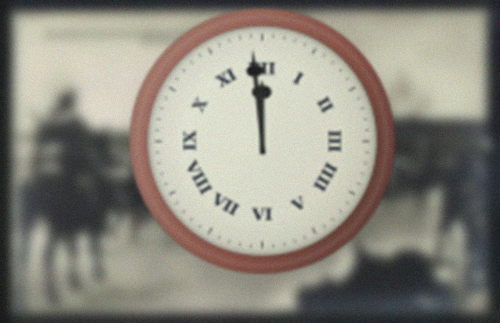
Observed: 11 h 59 min
